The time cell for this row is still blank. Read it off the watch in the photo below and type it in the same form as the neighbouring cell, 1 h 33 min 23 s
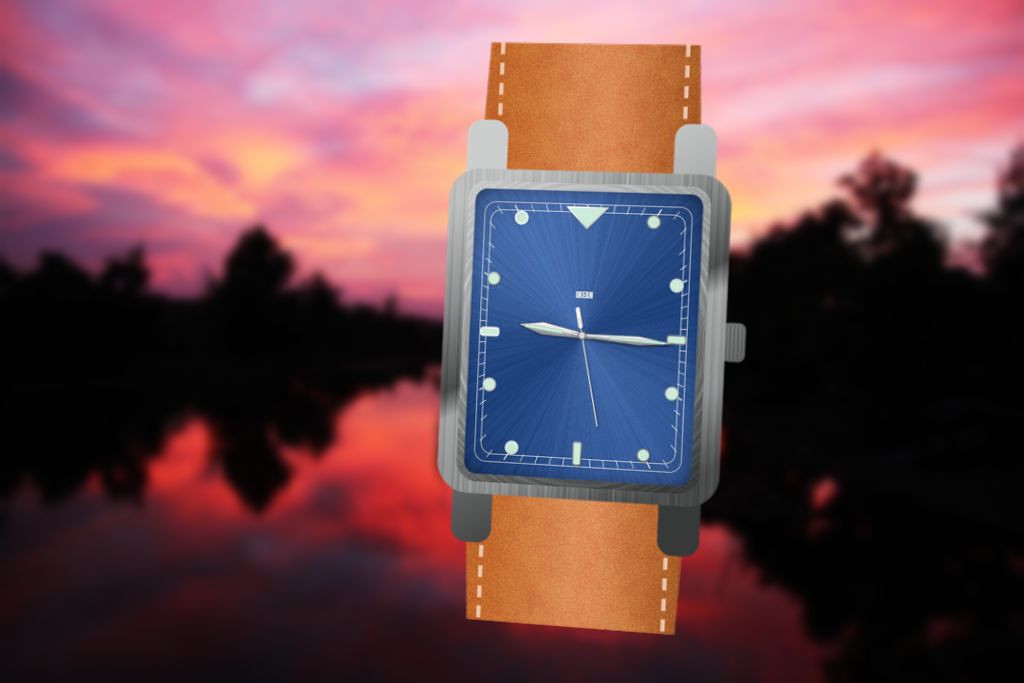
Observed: 9 h 15 min 28 s
